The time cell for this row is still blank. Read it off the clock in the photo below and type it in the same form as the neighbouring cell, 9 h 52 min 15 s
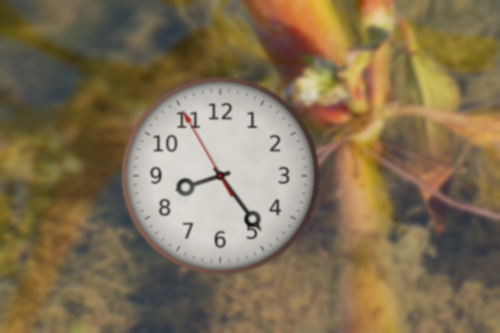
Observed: 8 h 23 min 55 s
